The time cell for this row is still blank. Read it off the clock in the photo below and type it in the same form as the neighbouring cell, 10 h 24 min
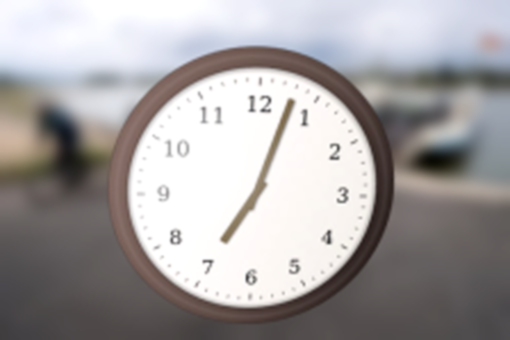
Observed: 7 h 03 min
